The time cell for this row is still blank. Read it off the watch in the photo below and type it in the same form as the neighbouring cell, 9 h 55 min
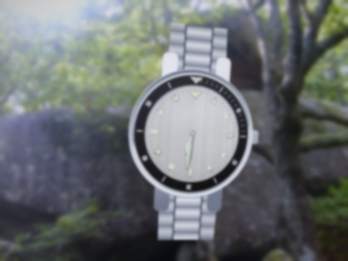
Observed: 6 h 31 min
